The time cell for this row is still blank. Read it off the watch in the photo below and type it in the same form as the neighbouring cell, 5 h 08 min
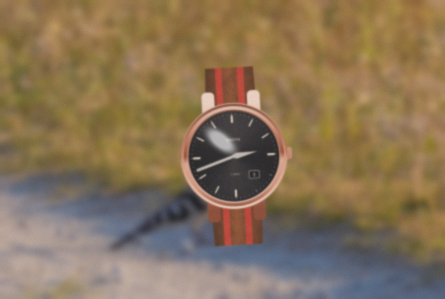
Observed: 2 h 42 min
